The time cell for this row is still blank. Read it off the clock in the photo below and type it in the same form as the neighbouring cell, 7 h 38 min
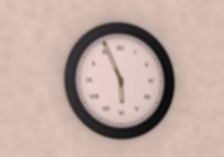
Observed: 5 h 56 min
